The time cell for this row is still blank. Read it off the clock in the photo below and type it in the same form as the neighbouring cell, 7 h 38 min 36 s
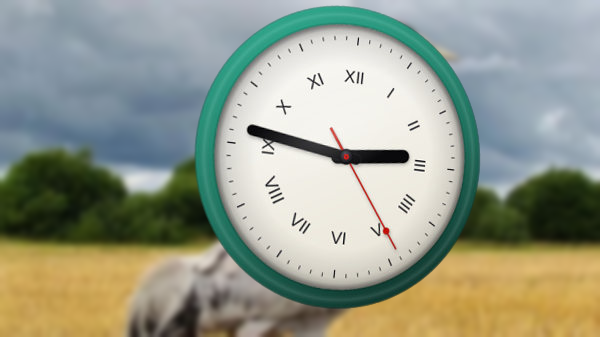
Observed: 2 h 46 min 24 s
